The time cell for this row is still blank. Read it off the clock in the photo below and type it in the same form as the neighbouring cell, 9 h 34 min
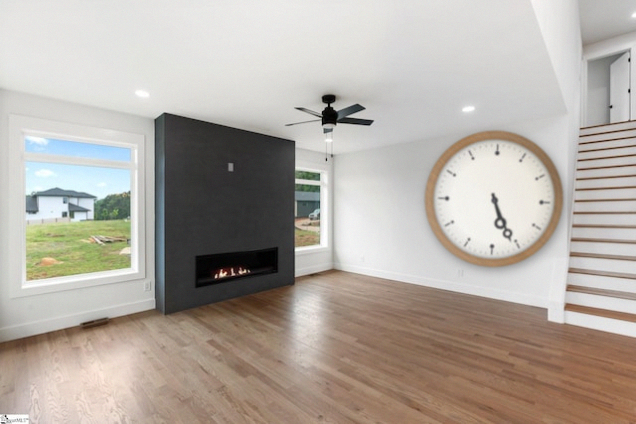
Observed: 5 h 26 min
